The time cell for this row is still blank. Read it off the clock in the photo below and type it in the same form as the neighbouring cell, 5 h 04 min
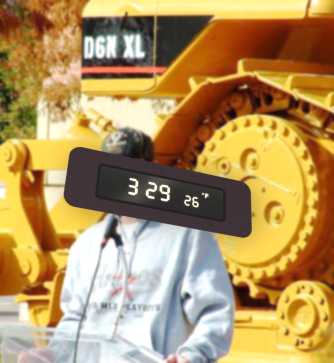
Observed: 3 h 29 min
